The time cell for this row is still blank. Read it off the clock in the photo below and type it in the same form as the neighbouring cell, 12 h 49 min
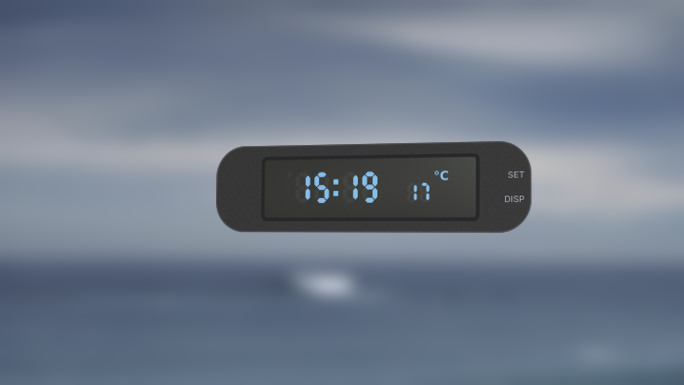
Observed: 15 h 19 min
